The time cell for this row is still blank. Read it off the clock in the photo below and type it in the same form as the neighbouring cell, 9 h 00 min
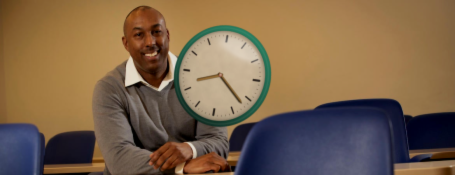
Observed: 8 h 22 min
